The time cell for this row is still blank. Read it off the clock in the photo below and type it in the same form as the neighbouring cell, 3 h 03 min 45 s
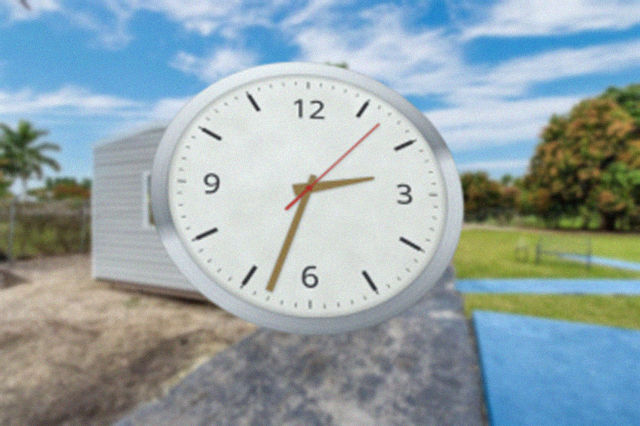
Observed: 2 h 33 min 07 s
